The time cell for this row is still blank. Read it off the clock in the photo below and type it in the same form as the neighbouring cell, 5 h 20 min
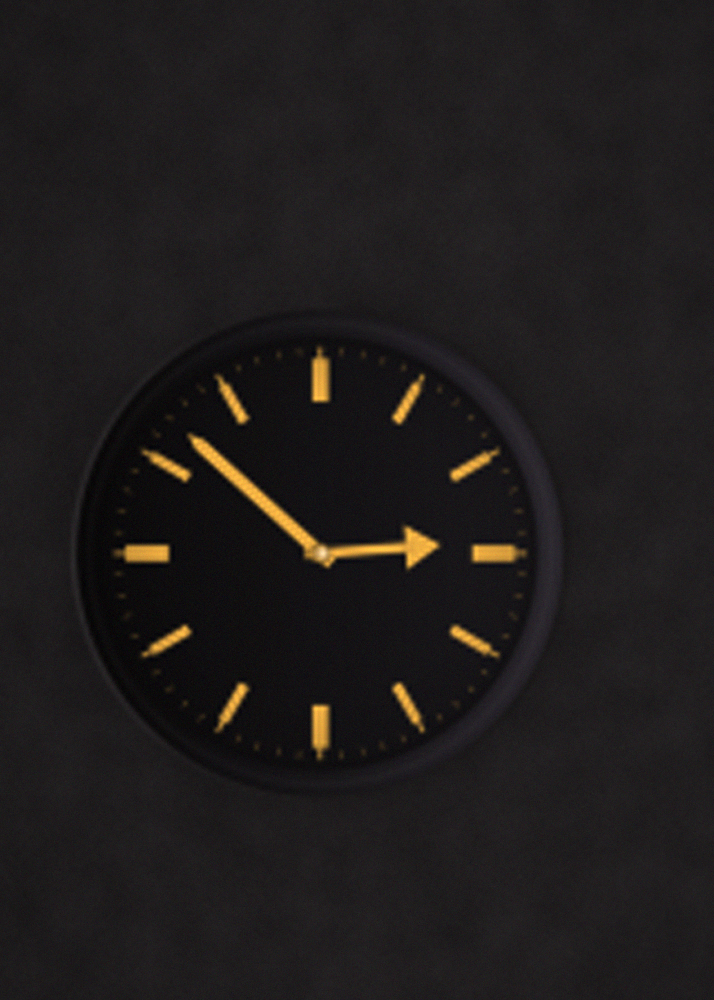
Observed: 2 h 52 min
